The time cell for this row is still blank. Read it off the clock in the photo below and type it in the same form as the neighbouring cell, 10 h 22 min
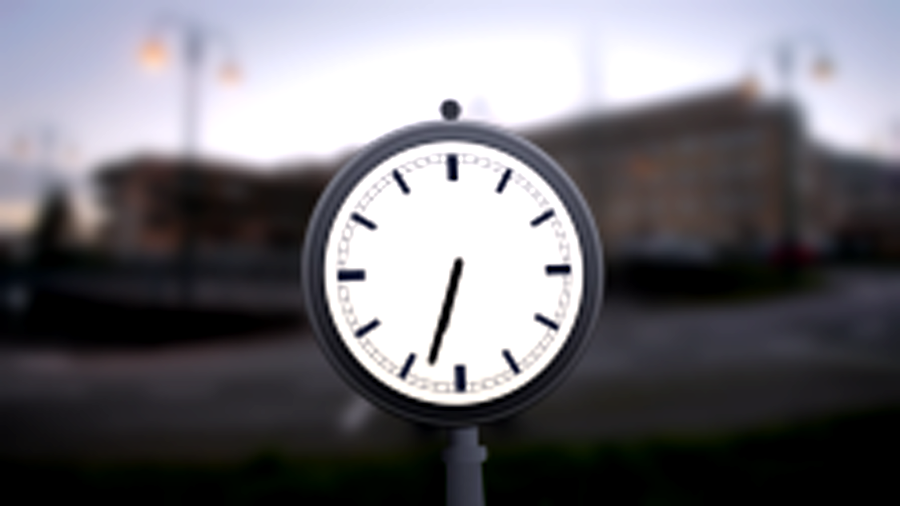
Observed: 6 h 33 min
